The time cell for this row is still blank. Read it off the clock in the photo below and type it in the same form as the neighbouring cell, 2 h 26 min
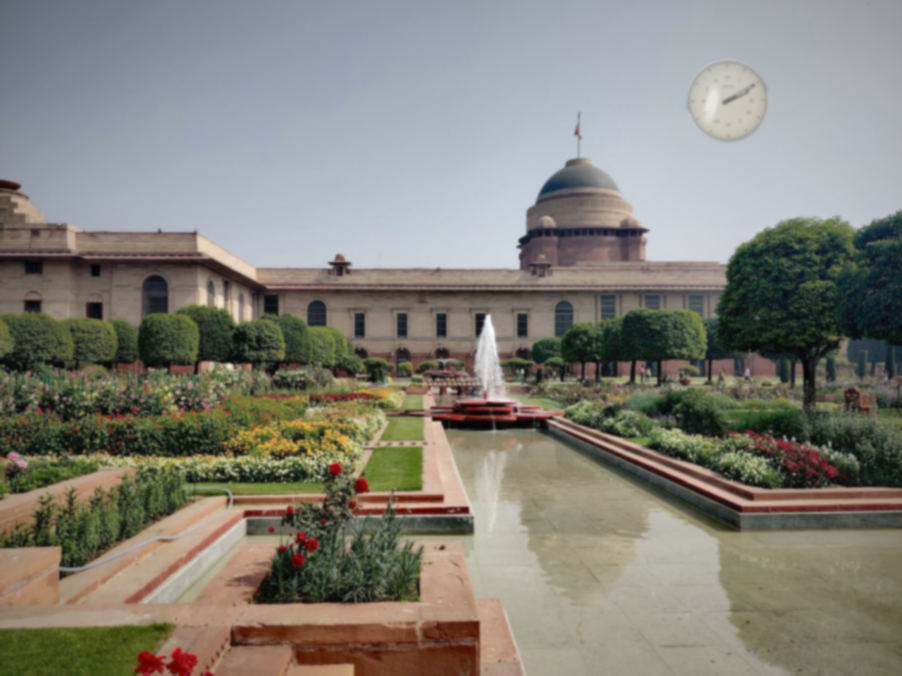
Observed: 2 h 10 min
